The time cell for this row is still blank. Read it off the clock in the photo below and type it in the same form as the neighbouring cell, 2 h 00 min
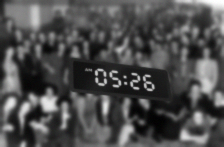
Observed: 5 h 26 min
